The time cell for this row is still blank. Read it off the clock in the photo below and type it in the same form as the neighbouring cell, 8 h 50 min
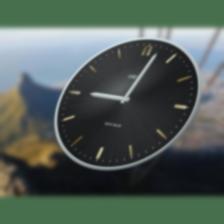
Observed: 9 h 02 min
